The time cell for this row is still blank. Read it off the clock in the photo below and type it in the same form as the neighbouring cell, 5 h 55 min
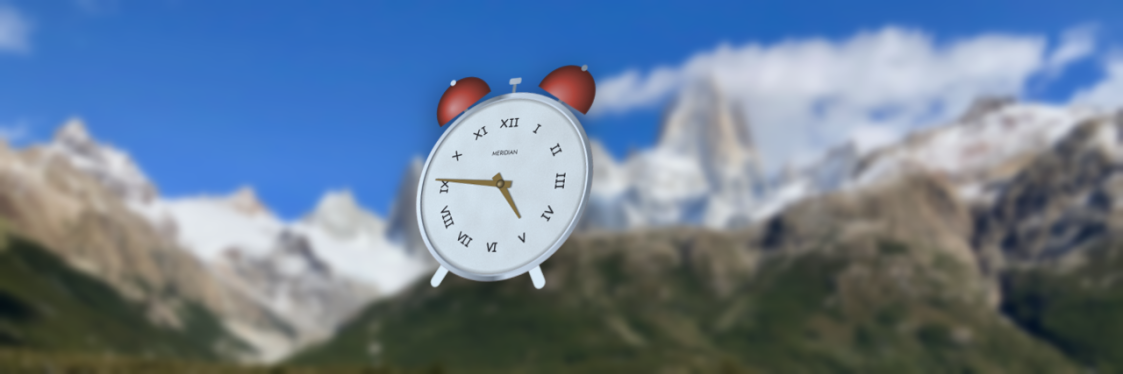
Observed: 4 h 46 min
